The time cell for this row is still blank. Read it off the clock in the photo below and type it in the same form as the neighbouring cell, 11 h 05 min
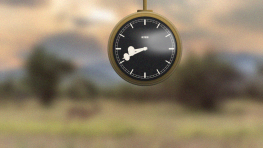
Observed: 8 h 41 min
